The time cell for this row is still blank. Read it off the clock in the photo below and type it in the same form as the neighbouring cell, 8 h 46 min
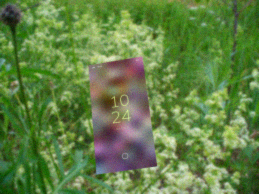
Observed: 10 h 24 min
